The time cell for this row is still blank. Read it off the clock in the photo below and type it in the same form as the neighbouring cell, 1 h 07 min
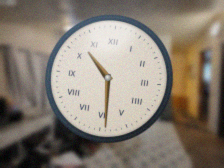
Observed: 10 h 29 min
